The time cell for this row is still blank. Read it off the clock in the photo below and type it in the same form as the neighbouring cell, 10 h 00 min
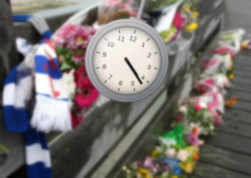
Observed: 4 h 22 min
